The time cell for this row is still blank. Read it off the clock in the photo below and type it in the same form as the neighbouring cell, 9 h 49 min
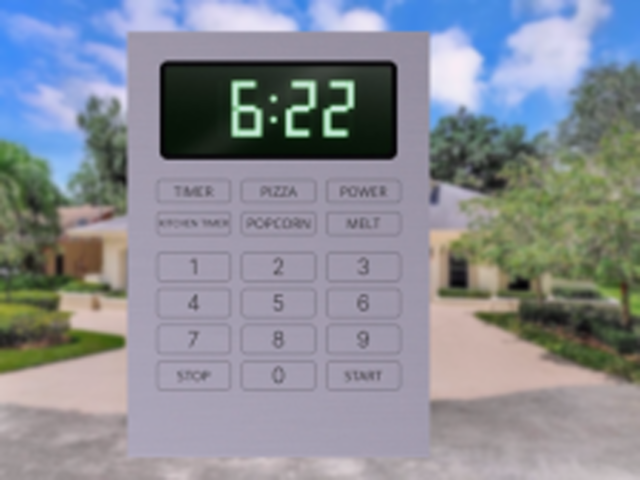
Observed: 6 h 22 min
